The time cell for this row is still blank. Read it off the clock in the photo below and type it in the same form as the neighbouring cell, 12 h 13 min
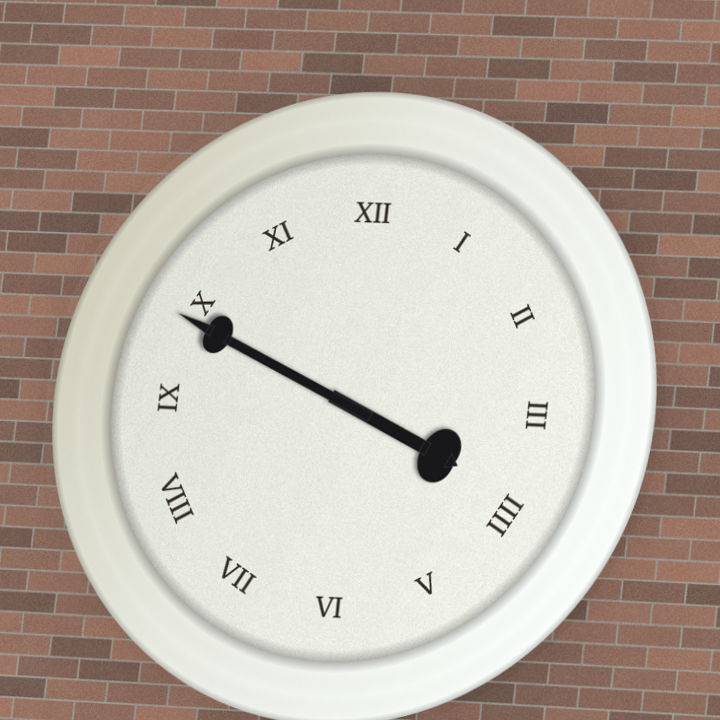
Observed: 3 h 49 min
